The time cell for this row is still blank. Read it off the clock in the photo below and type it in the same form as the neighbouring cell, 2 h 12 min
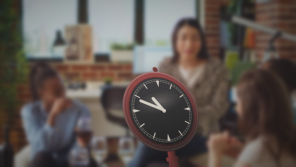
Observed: 10 h 49 min
